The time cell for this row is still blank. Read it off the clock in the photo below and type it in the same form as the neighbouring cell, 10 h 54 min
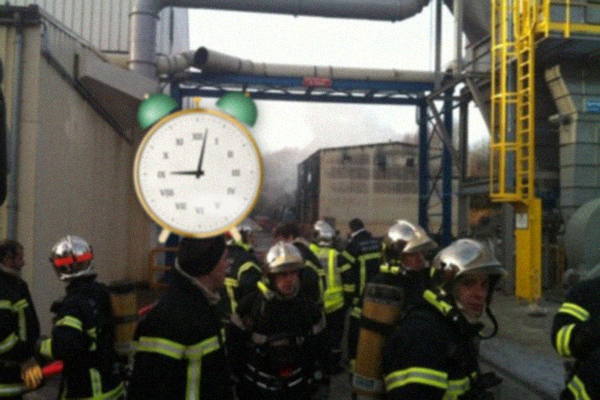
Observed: 9 h 02 min
